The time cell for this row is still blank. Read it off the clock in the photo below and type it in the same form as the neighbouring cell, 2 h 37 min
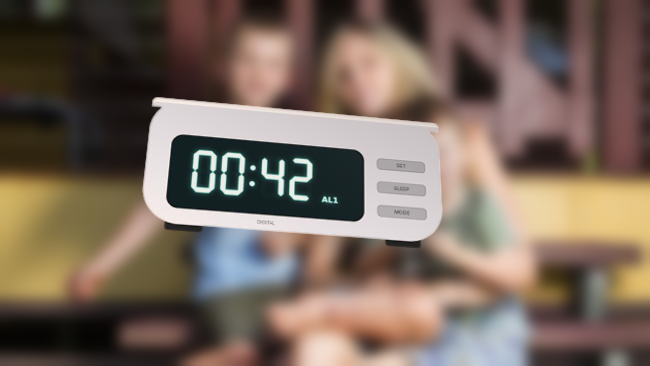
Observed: 0 h 42 min
